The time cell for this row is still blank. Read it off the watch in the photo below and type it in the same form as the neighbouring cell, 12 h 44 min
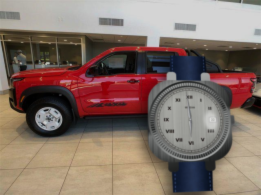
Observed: 5 h 59 min
